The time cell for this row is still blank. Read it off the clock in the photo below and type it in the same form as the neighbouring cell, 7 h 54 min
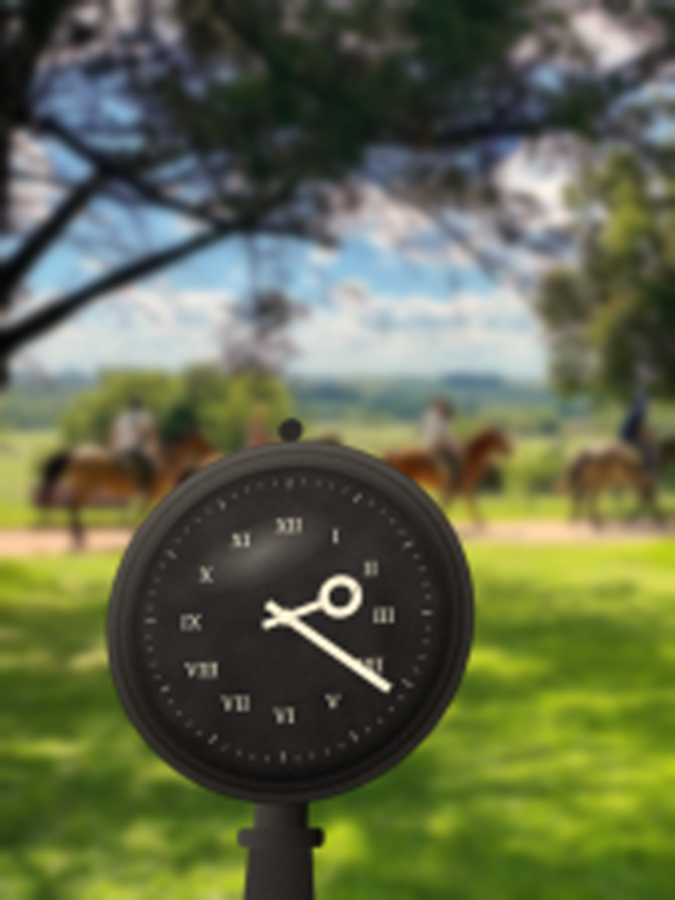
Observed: 2 h 21 min
